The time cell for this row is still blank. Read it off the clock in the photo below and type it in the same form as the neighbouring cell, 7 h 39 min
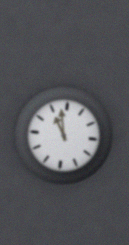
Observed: 10 h 58 min
